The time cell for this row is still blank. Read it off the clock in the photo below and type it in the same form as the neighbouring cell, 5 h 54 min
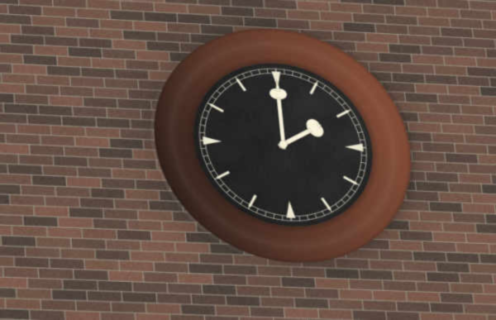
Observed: 2 h 00 min
